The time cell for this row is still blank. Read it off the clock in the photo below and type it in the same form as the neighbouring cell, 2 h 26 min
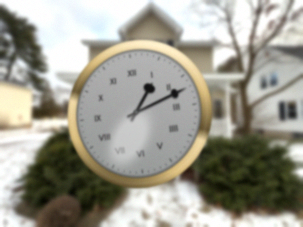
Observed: 1 h 12 min
